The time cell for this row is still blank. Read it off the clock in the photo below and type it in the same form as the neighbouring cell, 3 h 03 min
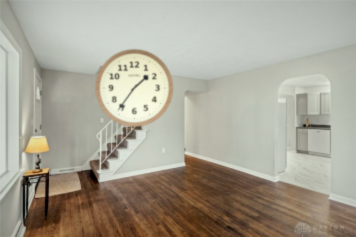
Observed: 1 h 36 min
